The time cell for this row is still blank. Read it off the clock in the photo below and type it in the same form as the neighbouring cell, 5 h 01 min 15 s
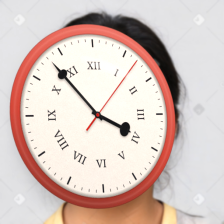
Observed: 3 h 53 min 07 s
